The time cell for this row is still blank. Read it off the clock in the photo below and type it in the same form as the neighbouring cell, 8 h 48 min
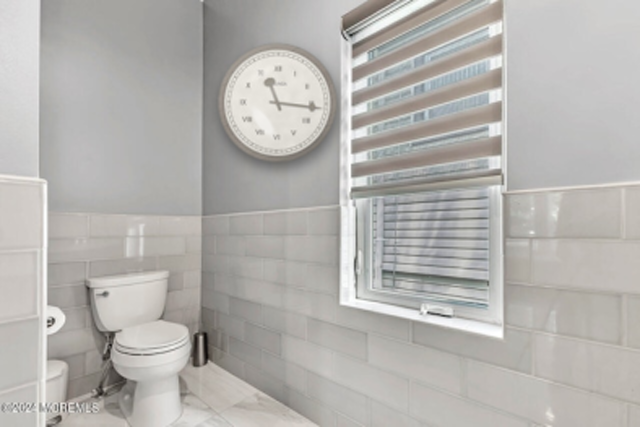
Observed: 11 h 16 min
